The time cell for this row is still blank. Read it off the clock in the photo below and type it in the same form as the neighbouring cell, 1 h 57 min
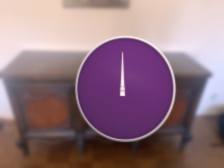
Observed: 12 h 00 min
